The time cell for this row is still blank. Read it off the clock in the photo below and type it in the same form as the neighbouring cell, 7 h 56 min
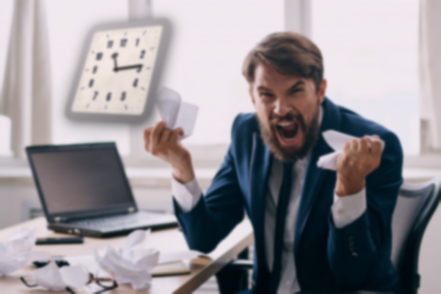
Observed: 11 h 14 min
